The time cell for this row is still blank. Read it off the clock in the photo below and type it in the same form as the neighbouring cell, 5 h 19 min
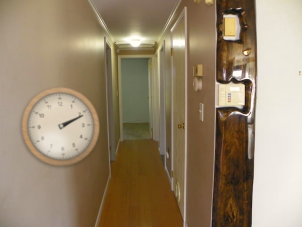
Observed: 2 h 11 min
